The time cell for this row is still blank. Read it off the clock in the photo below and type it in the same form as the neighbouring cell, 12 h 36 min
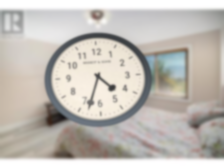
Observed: 4 h 33 min
